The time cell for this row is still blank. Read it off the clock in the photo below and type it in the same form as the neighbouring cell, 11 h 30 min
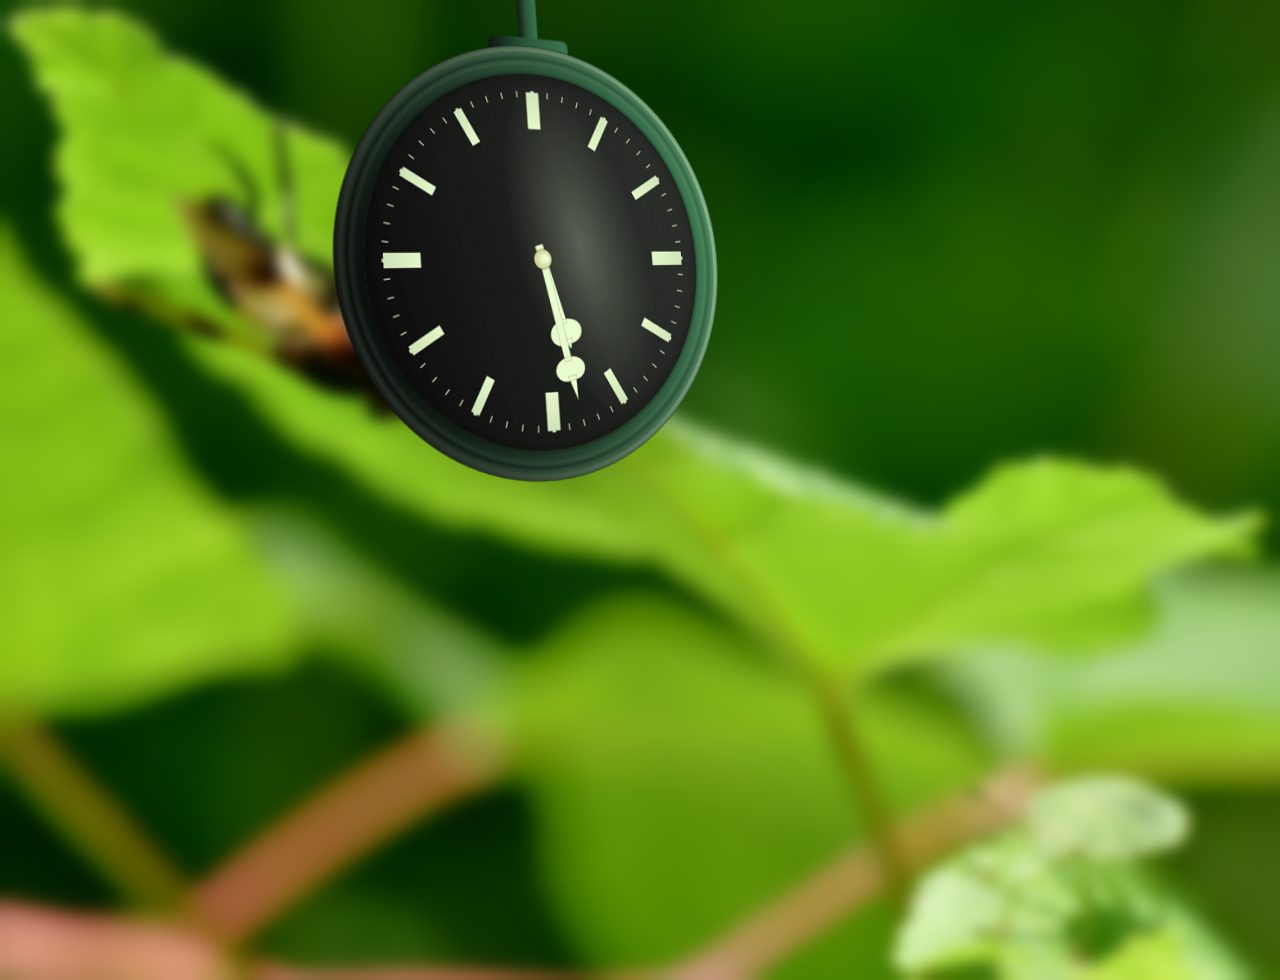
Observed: 5 h 28 min
